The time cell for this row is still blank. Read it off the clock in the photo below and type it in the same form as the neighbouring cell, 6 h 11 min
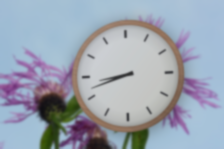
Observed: 8 h 42 min
